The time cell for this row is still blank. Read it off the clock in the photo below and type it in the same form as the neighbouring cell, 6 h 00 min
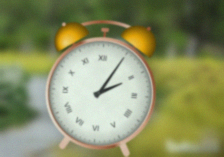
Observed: 2 h 05 min
